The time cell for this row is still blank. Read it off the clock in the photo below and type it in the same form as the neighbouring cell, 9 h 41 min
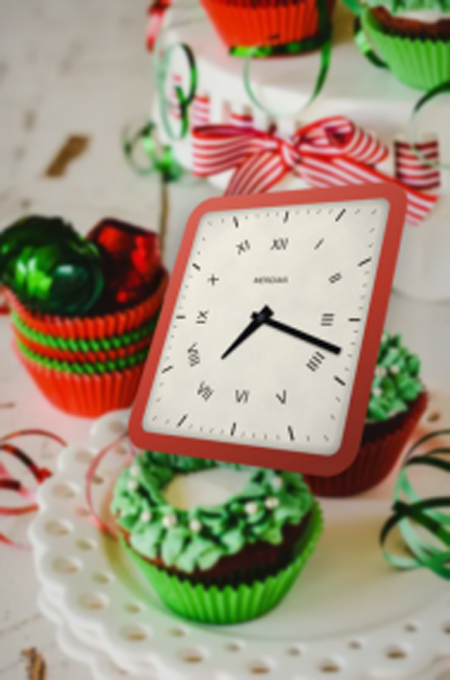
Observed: 7 h 18 min
